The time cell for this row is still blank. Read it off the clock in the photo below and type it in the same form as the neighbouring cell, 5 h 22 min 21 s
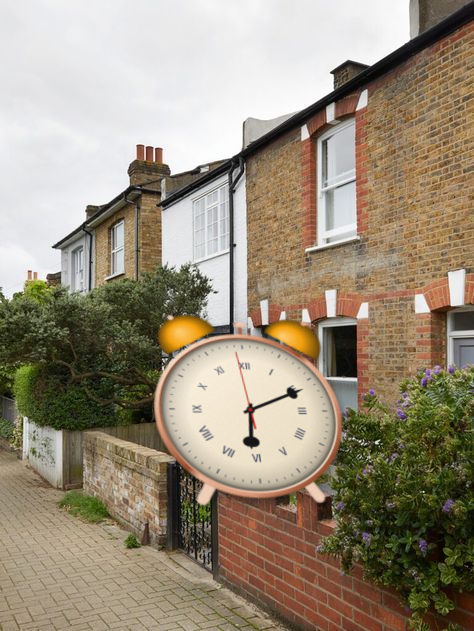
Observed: 6 h 10 min 59 s
